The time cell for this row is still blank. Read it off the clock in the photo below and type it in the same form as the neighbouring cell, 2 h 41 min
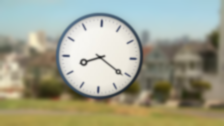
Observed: 8 h 21 min
